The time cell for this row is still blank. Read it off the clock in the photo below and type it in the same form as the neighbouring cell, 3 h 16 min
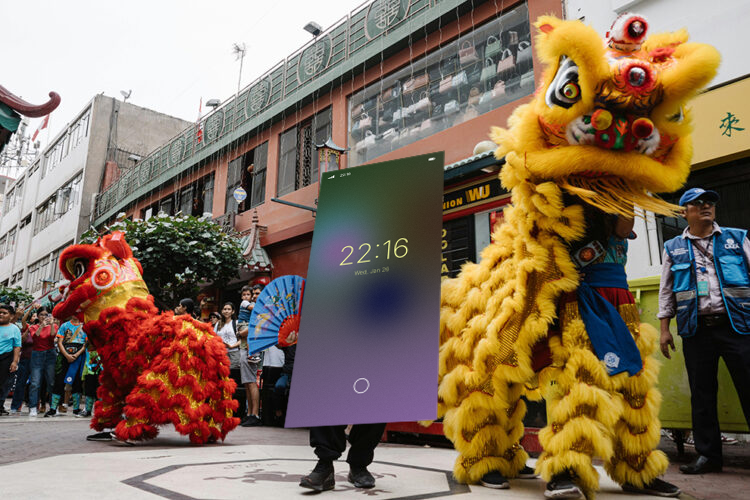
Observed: 22 h 16 min
